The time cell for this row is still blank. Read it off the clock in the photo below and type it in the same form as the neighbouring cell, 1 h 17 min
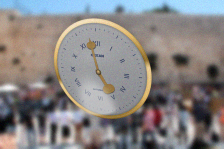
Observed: 4 h 58 min
